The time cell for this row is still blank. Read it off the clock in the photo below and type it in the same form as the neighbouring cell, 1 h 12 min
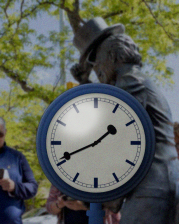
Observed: 1 h 41 min
